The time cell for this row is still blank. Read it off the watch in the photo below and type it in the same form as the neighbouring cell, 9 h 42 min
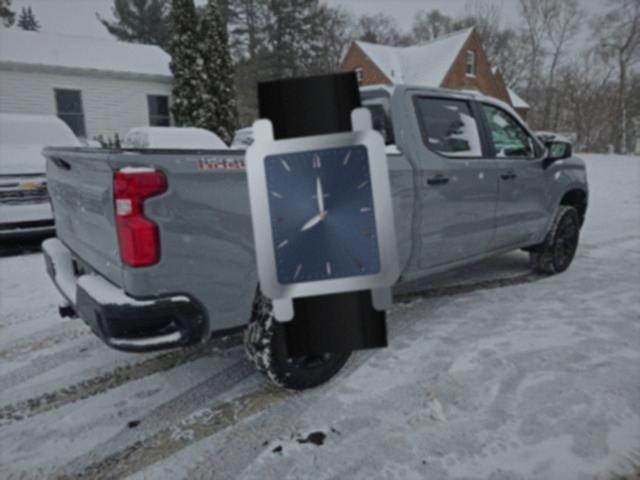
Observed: 8 h 00 min
